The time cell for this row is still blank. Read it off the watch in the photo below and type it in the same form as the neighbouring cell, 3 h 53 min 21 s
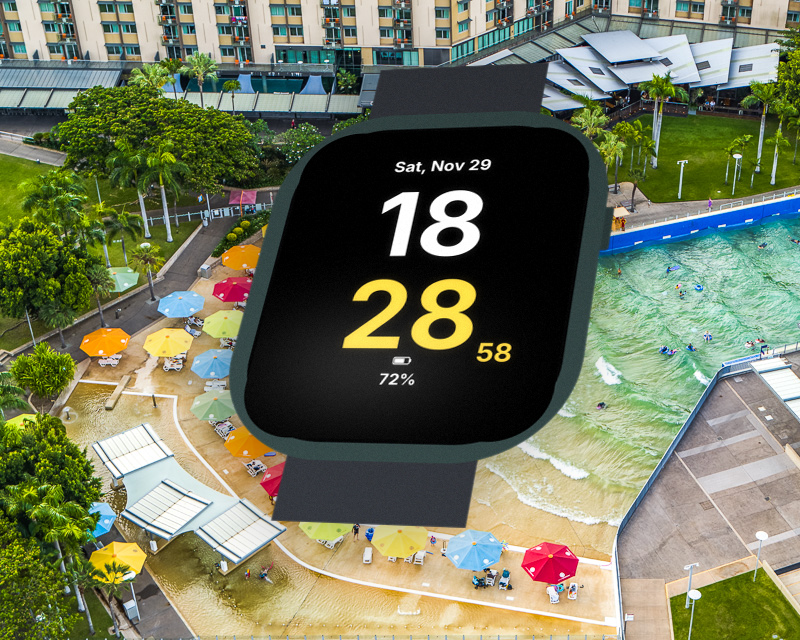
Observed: 18 h 28 min 58 s
